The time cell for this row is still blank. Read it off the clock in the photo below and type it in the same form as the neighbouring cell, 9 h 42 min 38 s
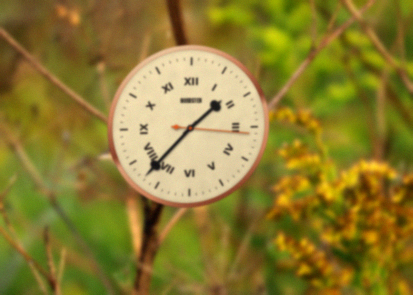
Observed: 1 h 37 min 16 s
